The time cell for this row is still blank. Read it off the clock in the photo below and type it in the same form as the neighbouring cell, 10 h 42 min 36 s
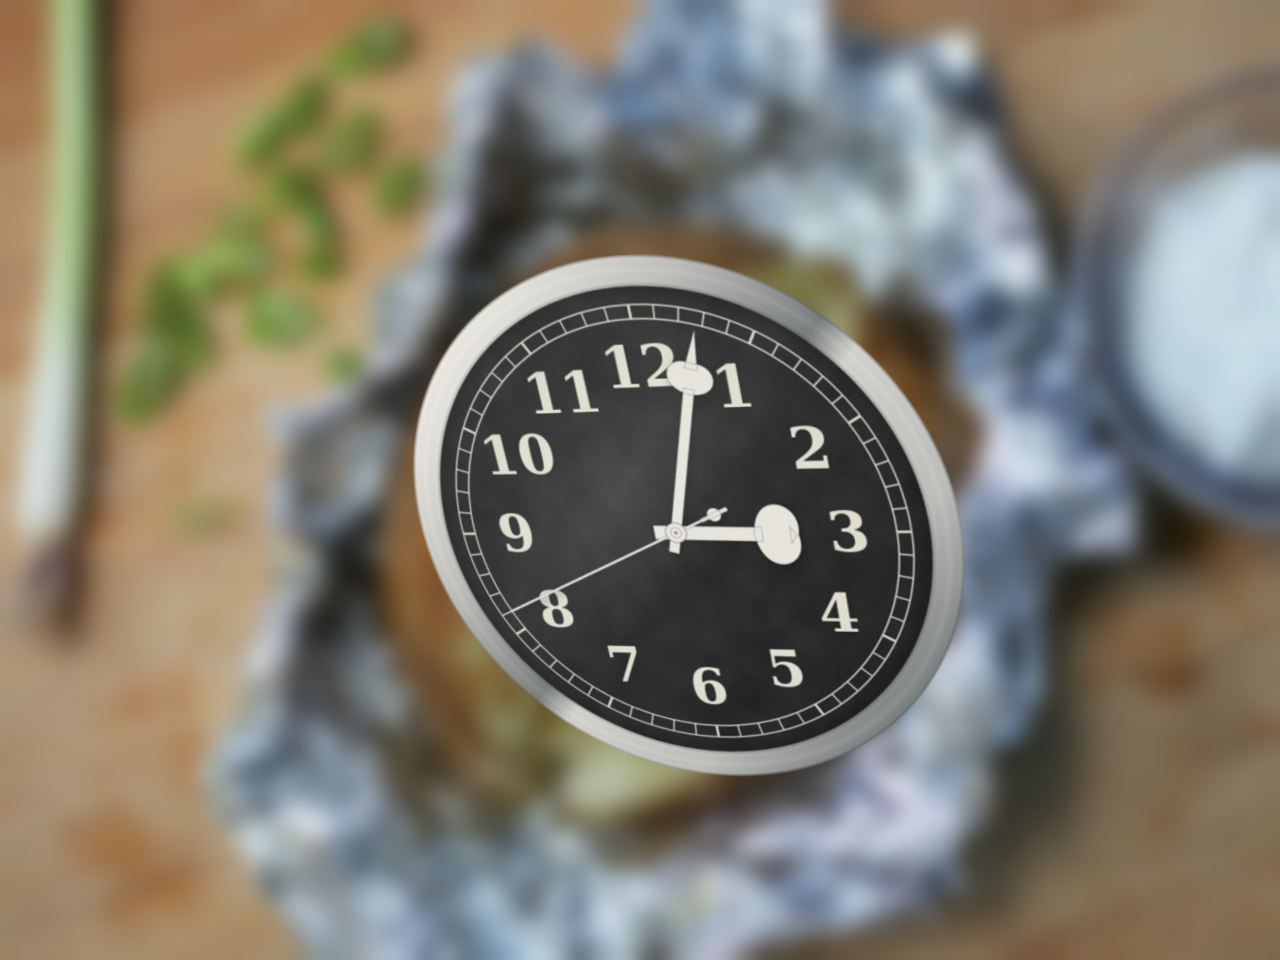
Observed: 3 h 02 min 41 s
